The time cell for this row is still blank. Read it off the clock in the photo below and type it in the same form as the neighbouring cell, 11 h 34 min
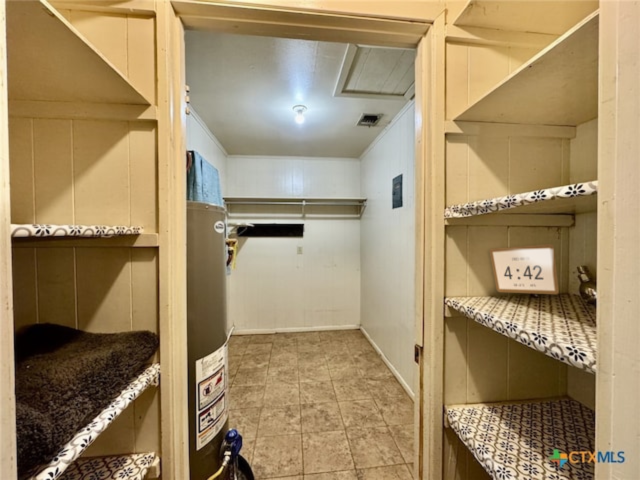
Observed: 4 h 42 min
